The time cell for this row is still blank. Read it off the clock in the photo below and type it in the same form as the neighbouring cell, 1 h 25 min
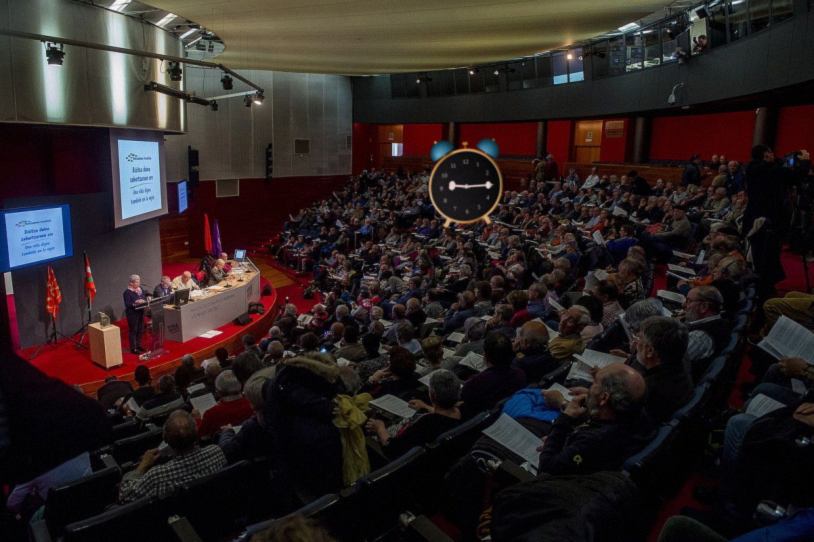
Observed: 9 h 15 min
